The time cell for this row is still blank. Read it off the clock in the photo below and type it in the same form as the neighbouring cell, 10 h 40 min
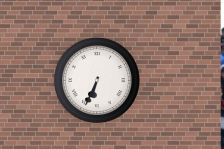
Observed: 6 h 34 min
